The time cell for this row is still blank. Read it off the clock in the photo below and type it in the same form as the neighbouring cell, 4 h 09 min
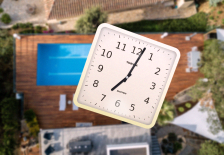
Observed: 7 h 02 min
